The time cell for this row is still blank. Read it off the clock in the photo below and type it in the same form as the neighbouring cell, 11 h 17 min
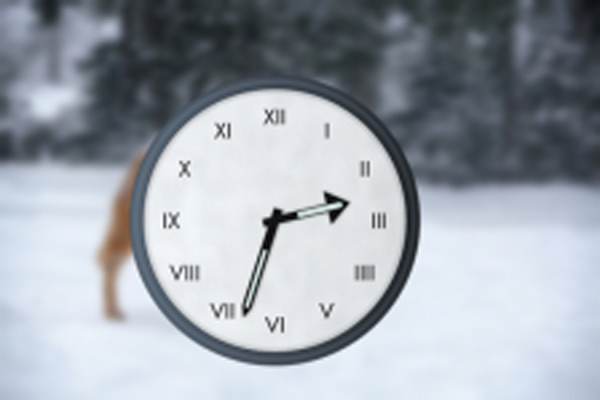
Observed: 2 h 33 min
